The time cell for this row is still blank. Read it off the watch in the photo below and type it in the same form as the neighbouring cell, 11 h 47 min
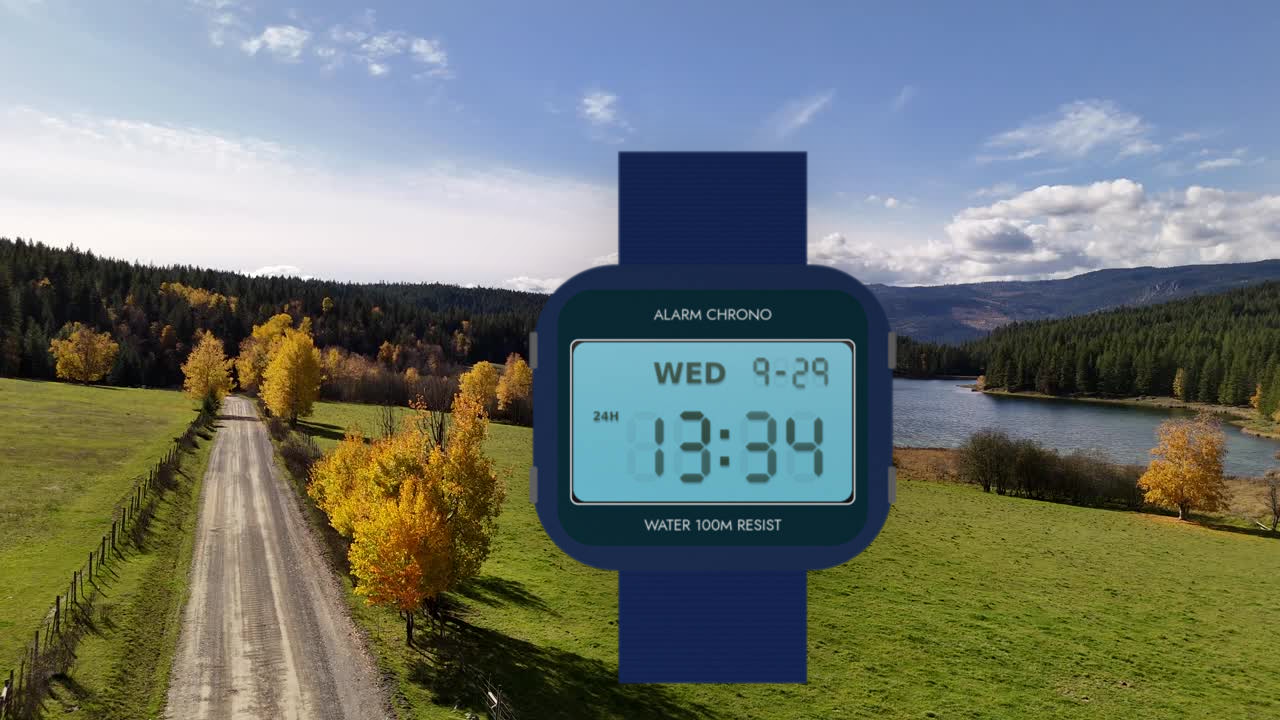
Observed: 13 h 34 min
